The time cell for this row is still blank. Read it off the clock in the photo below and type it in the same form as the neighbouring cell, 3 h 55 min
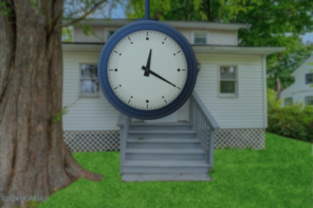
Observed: 12 h 20 min
